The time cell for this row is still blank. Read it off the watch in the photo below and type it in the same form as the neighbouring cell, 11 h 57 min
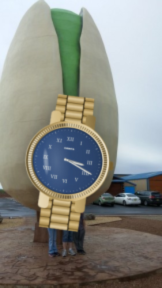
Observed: 3 h 19 min
